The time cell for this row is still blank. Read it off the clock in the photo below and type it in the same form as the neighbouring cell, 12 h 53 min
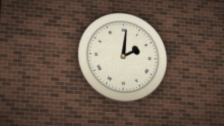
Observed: 2 h 01 min
